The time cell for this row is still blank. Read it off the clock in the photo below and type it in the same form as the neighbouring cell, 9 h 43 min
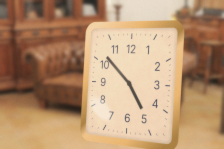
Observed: 4 h 52 min
